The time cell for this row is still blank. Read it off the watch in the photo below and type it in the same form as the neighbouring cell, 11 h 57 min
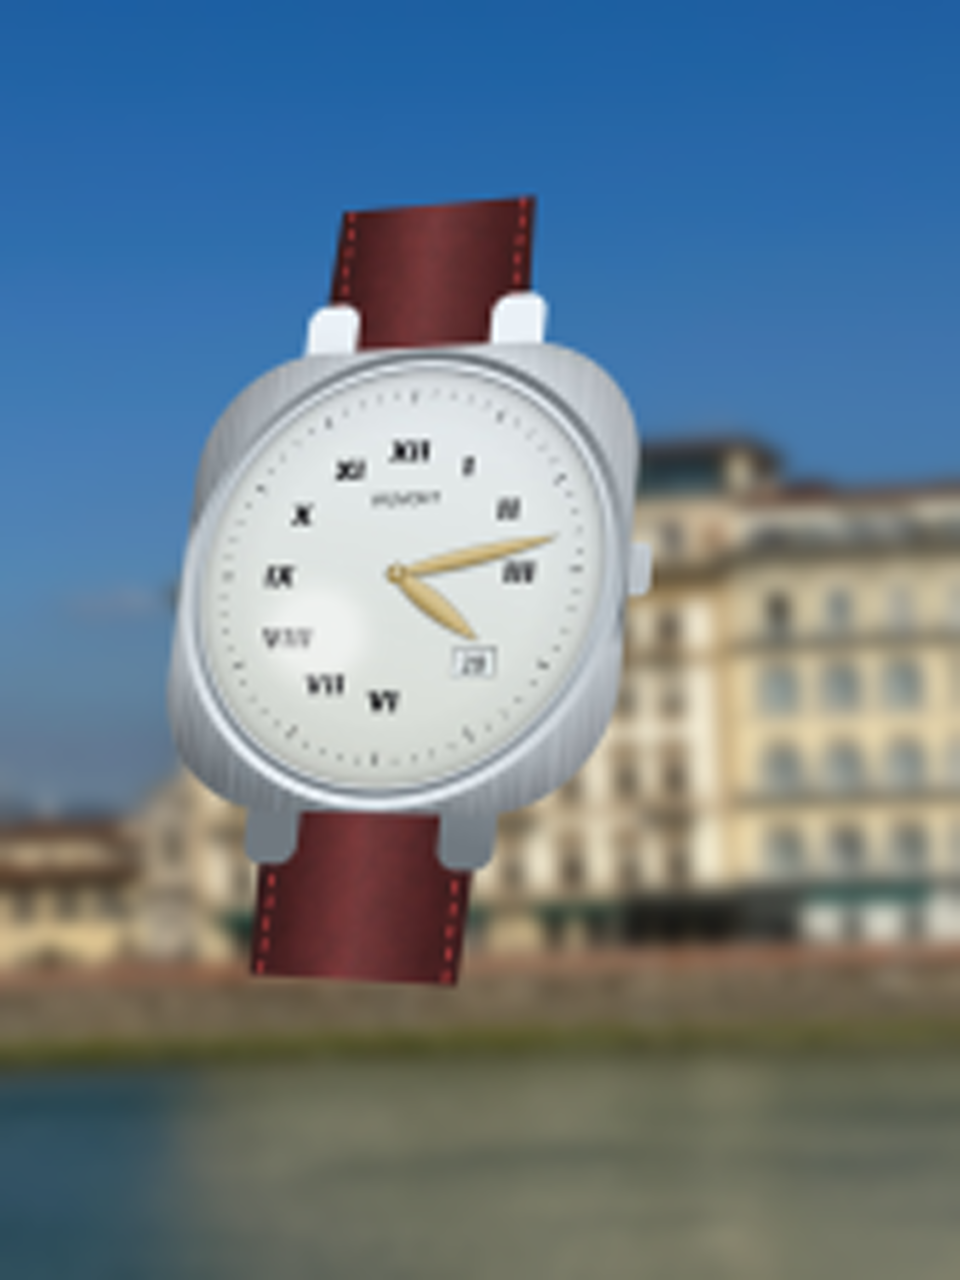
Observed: 4 h 13 min
